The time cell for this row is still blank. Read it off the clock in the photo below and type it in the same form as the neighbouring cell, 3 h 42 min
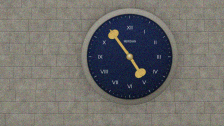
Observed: 4 h 54 min
